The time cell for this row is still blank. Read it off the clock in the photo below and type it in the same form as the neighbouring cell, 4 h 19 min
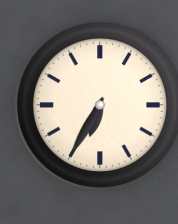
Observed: 6 h 35 min
